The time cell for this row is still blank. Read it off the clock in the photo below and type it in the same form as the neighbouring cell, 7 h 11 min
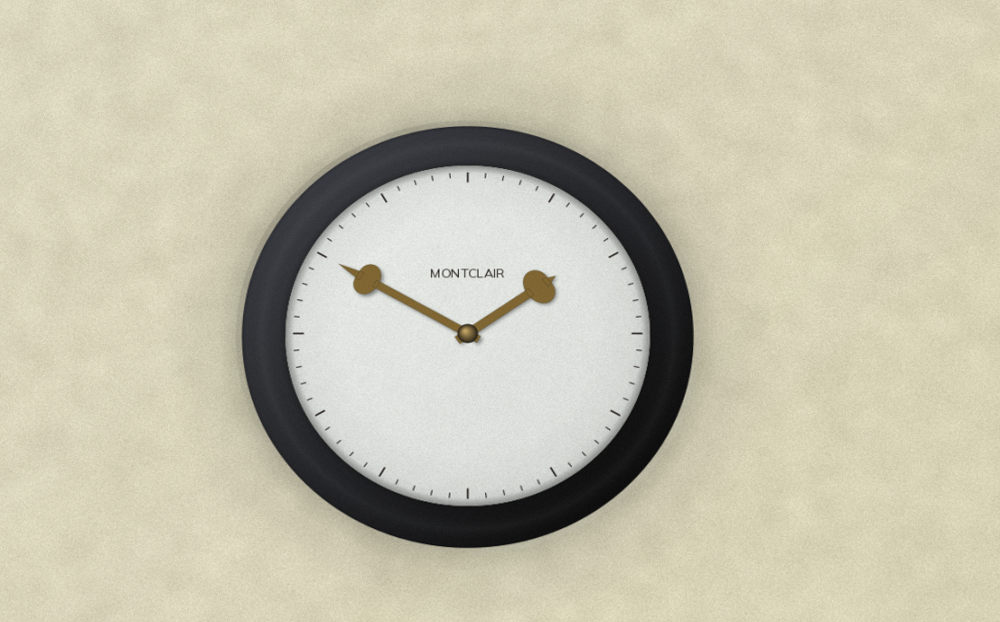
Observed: 1 h 50 min
